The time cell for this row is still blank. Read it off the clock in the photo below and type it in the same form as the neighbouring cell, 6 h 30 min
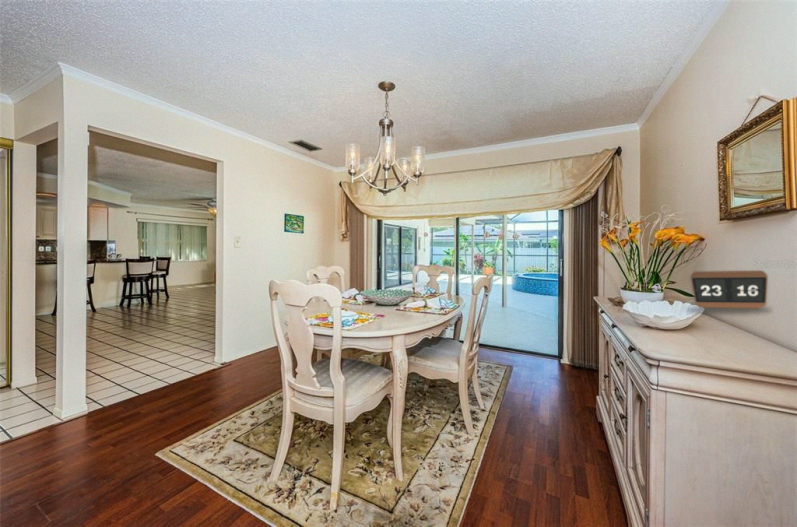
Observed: 23 h 16 min
